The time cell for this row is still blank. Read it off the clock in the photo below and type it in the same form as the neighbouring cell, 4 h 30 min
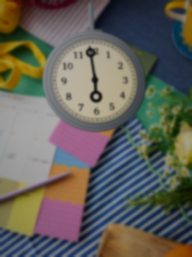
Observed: 5 h 59 min
